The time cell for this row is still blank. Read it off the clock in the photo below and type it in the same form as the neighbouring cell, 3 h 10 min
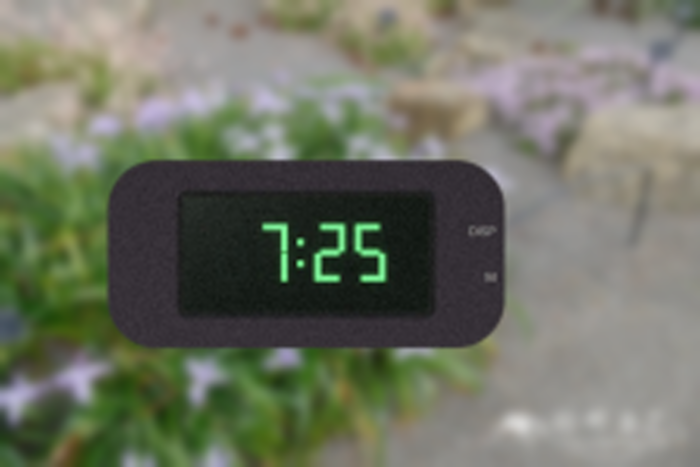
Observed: 7 h 25 min
